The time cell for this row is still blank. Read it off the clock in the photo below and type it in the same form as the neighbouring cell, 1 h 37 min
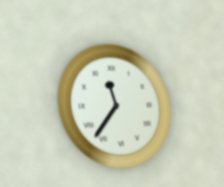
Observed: 11 h 37 min
